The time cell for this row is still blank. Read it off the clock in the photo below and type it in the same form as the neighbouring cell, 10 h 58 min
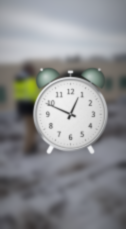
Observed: 12 h 49 min
